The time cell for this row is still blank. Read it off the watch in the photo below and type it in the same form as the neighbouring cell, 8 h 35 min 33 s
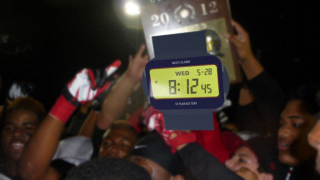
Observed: 8 h 12 min 45 s
